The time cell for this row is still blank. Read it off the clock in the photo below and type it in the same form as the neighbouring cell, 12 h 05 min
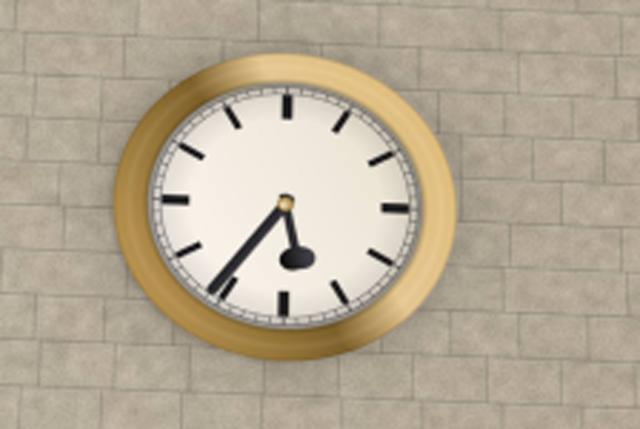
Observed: 5 h 36 min
